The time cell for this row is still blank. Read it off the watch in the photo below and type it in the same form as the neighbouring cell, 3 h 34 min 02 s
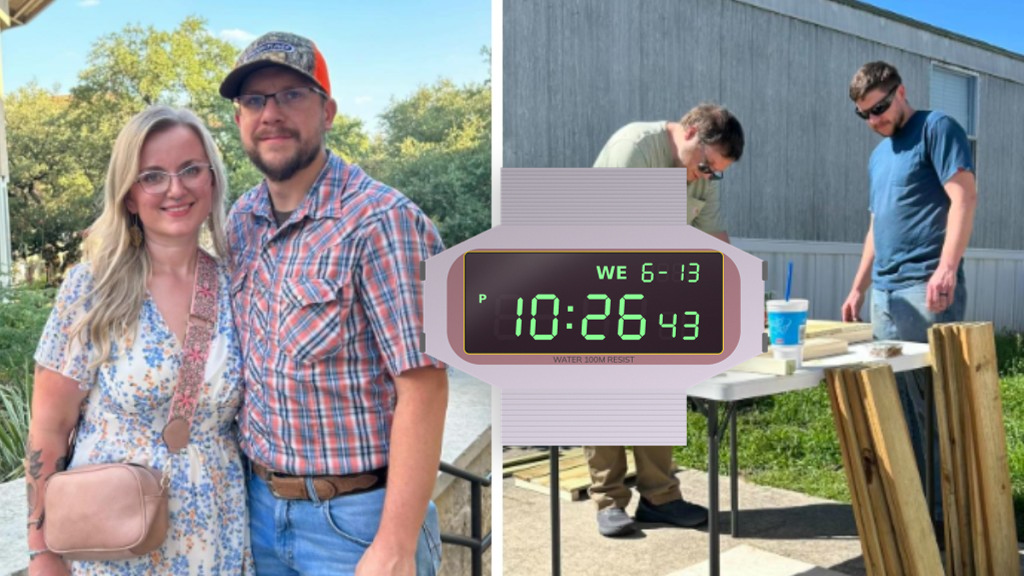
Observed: 10 h 26 min 43 s
